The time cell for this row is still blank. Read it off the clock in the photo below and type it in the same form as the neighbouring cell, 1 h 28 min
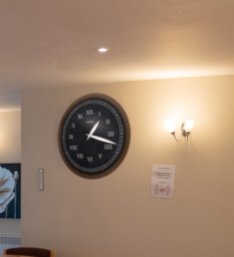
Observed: 1 h 18 min
